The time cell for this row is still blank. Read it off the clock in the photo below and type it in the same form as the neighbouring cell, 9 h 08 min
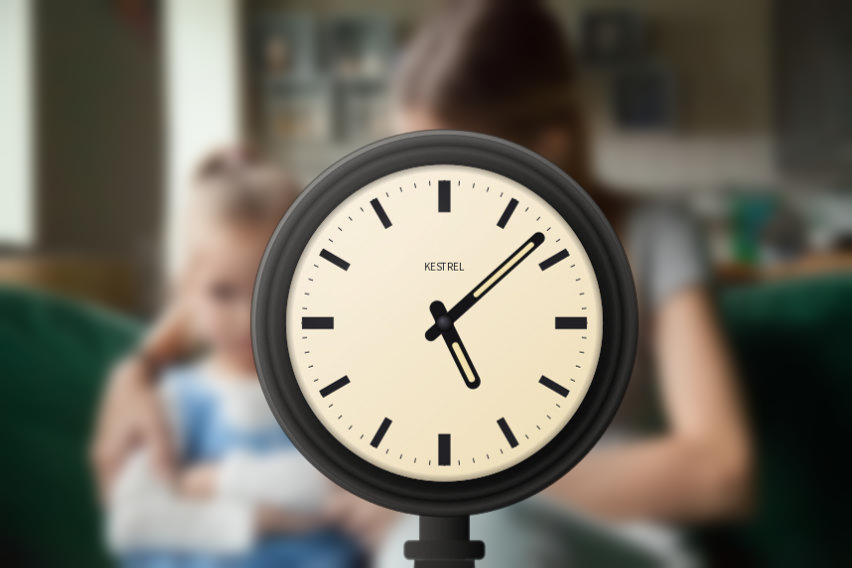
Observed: 5 h 08 min
